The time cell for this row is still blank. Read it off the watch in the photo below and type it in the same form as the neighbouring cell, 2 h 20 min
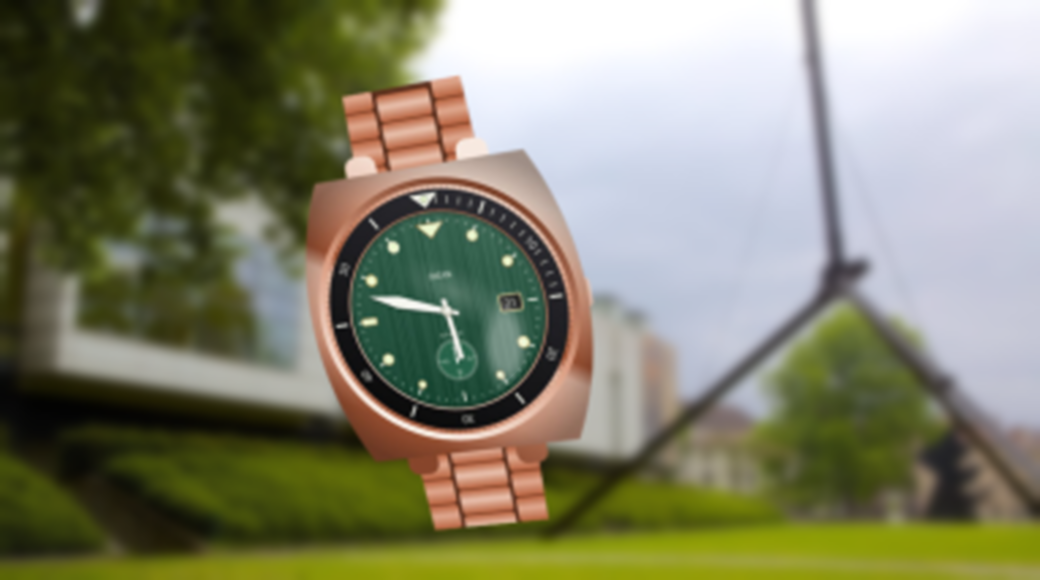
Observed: 5 h 48 min
